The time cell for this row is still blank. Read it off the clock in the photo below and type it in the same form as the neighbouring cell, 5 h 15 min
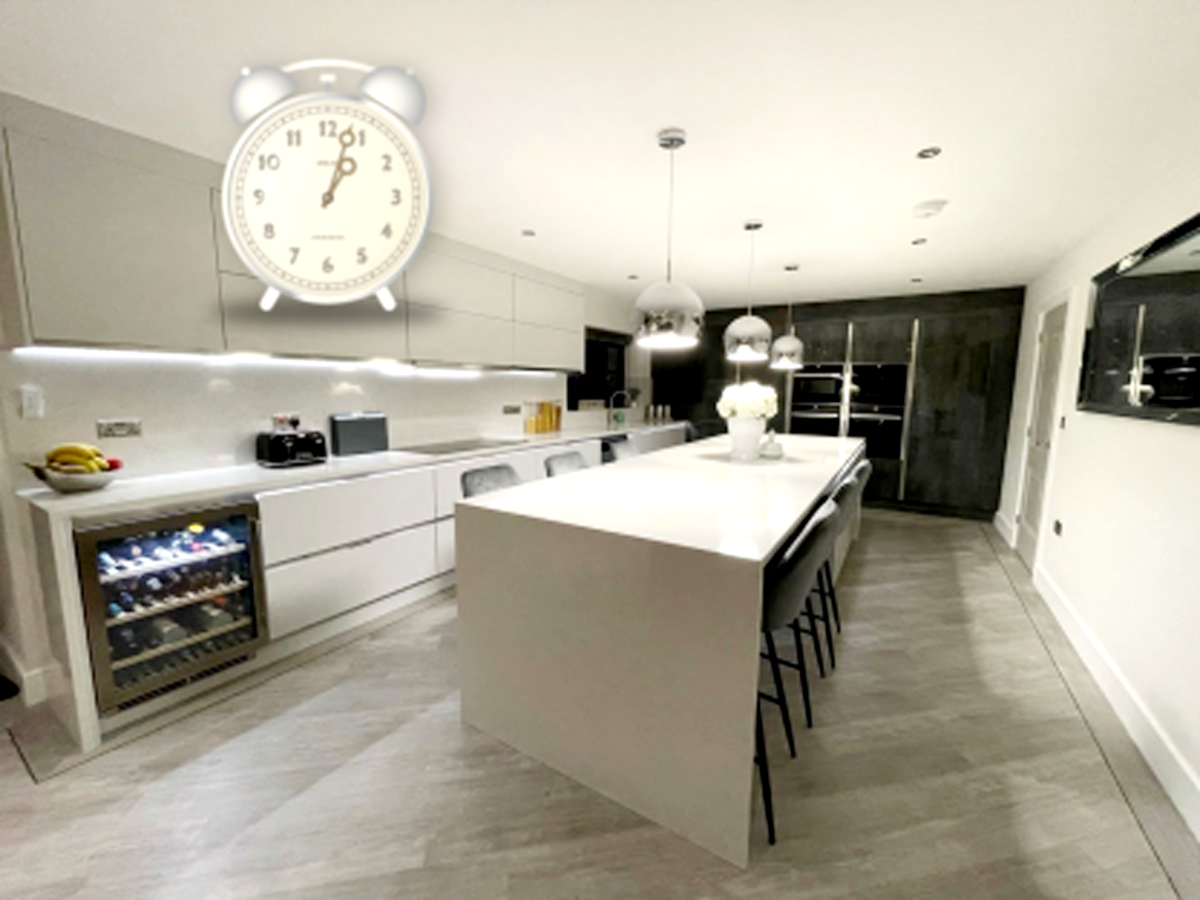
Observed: 1 h 03 min
